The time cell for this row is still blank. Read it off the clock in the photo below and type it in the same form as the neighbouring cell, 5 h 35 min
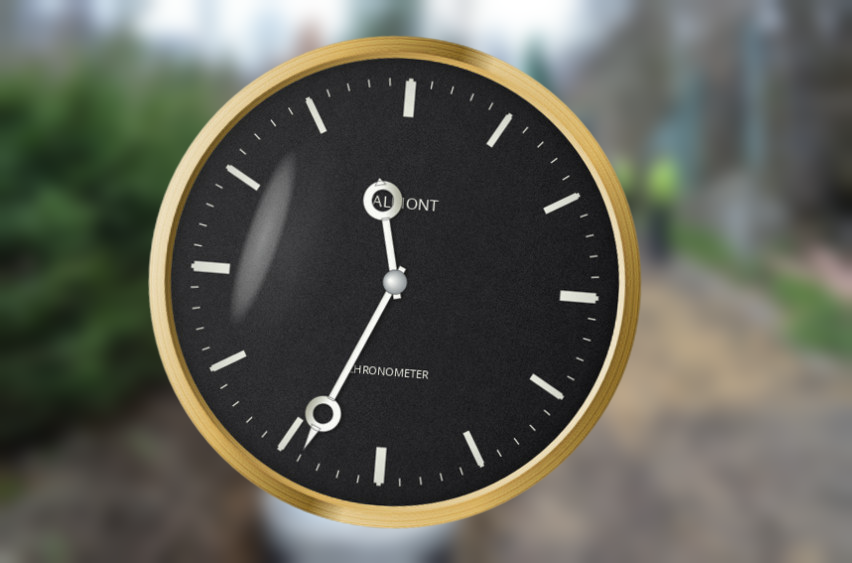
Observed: 11 h 34 min
